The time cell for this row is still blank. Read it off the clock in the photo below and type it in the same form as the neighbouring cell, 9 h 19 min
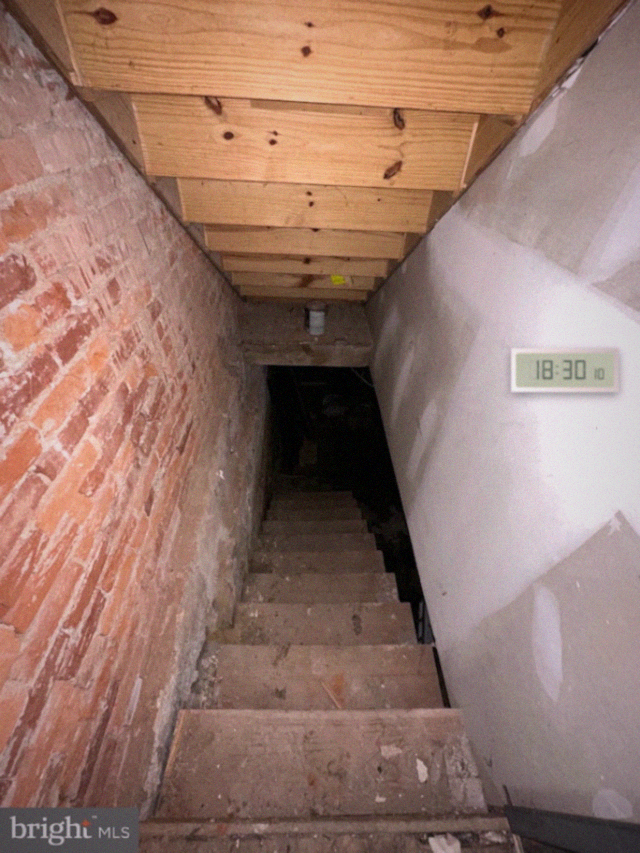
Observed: 18 h 30 min
